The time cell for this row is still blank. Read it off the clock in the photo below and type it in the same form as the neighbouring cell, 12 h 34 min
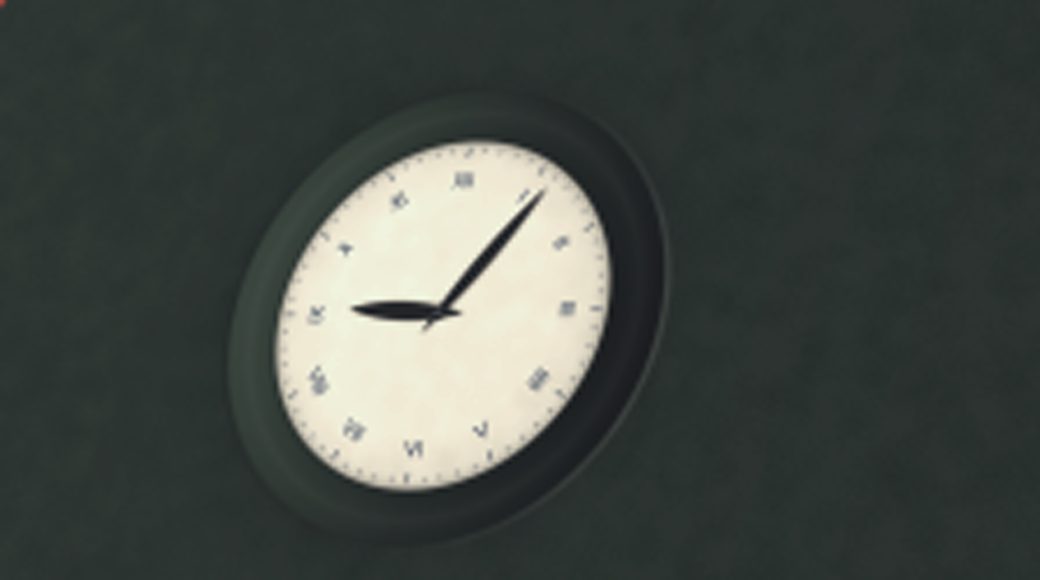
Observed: 9 h 06 min
